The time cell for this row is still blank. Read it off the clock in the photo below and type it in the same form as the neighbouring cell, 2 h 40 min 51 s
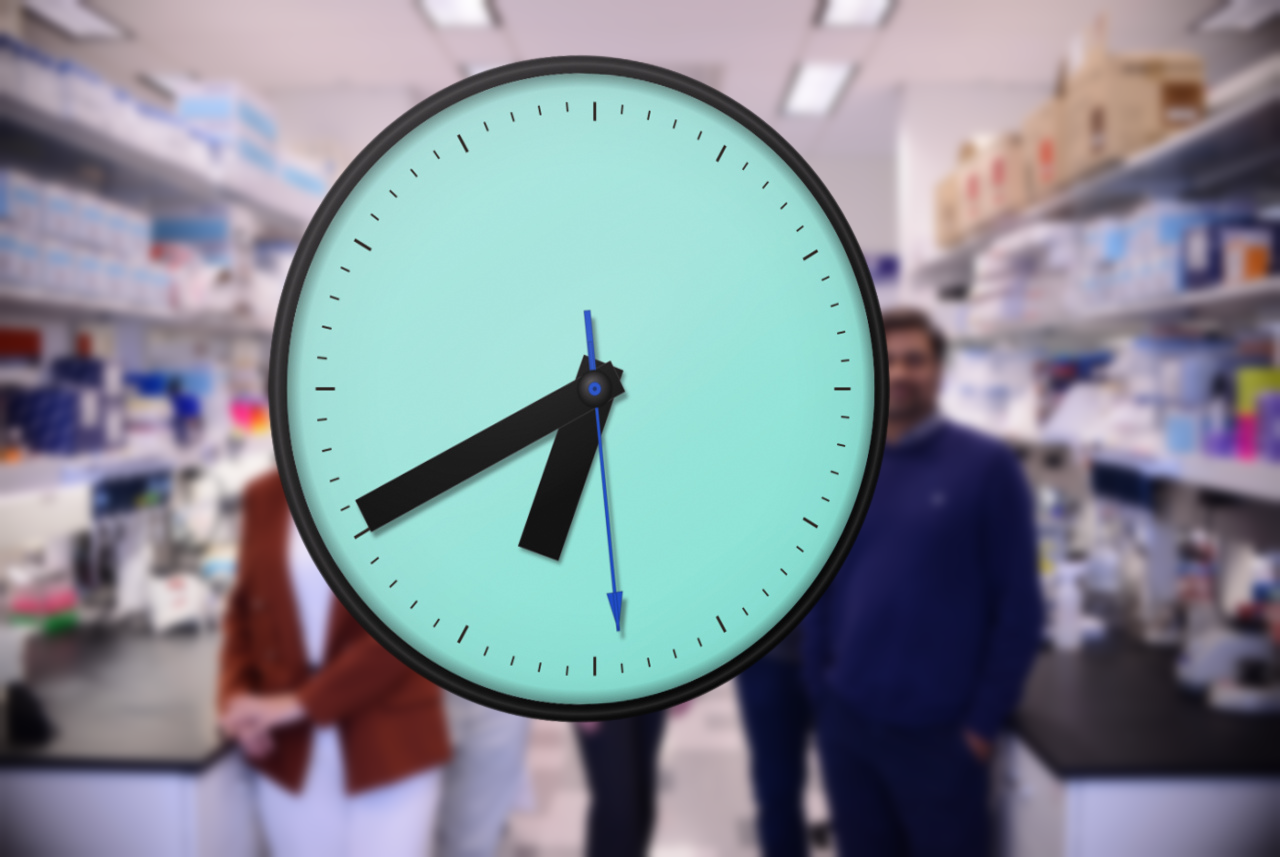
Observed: 6 h 40 min 29 s
